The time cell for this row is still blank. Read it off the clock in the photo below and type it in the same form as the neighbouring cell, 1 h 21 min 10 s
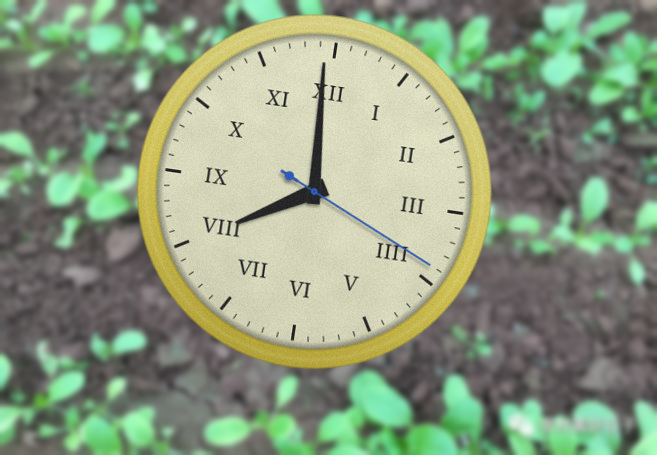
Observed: 7 h 59 min 19 s
